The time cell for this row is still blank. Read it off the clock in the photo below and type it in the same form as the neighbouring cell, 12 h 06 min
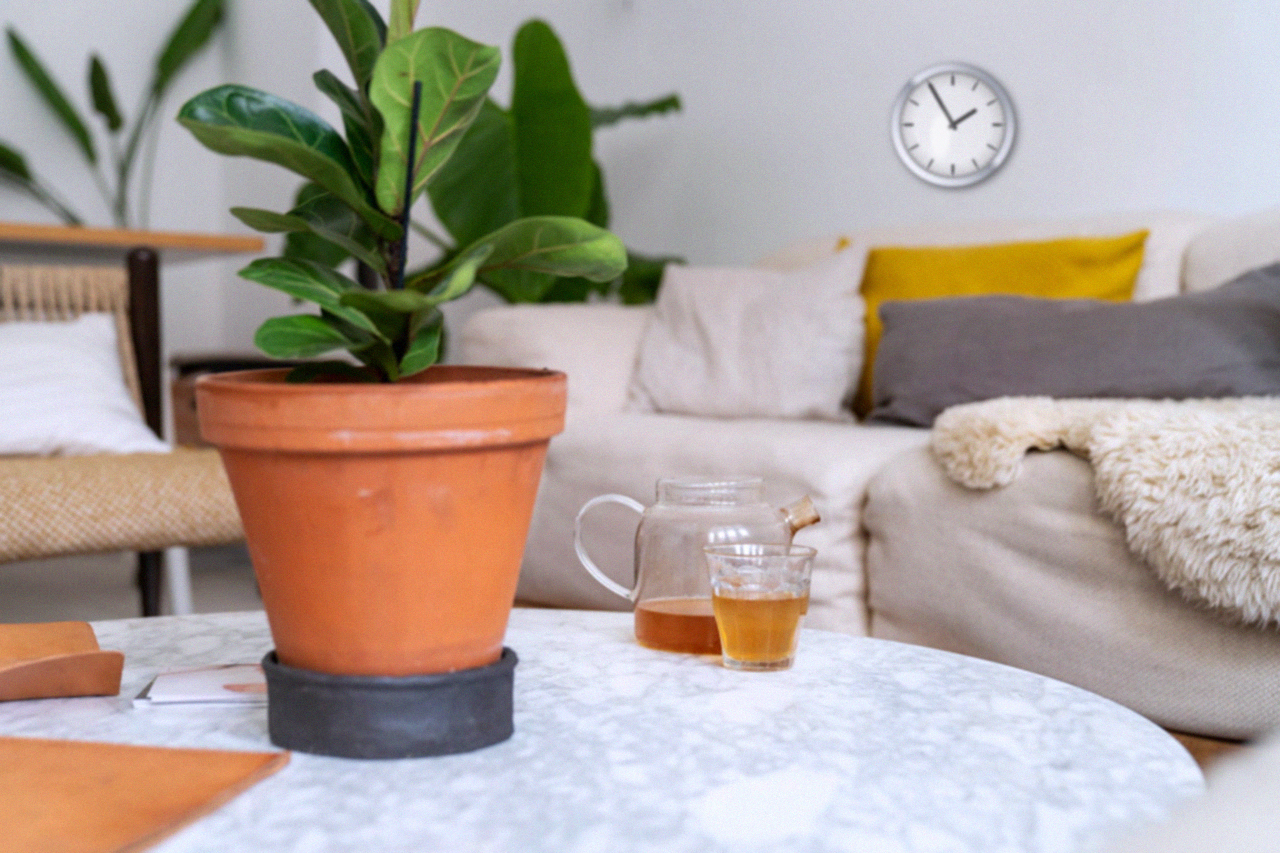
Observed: 1 h 55 min
